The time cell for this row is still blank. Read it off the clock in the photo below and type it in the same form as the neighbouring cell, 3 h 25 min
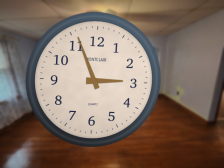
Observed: 2 h 56 min
